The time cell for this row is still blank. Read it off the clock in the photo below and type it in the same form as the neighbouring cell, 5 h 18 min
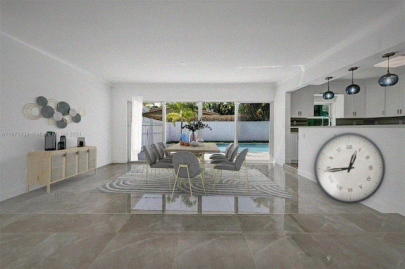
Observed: 12 h 44 min
